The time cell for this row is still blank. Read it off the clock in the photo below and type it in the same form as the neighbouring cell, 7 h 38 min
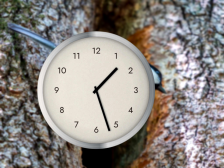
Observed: 1 h 27 min
